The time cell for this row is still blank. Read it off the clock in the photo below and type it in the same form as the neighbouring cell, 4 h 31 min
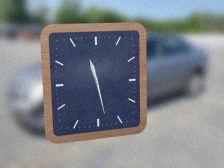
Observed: 11 h 28 min
